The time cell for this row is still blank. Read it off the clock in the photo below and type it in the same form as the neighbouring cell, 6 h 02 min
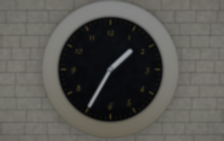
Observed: 1 h 35 min
